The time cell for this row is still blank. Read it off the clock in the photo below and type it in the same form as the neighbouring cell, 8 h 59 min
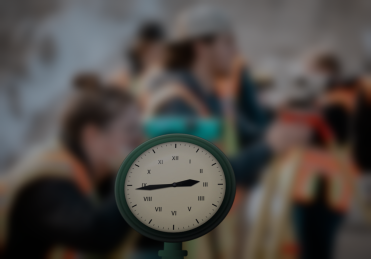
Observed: 2 h 44 min
